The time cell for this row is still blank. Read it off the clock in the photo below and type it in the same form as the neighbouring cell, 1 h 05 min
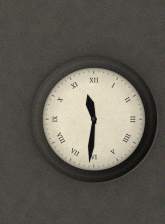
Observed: 11 h 31 min
